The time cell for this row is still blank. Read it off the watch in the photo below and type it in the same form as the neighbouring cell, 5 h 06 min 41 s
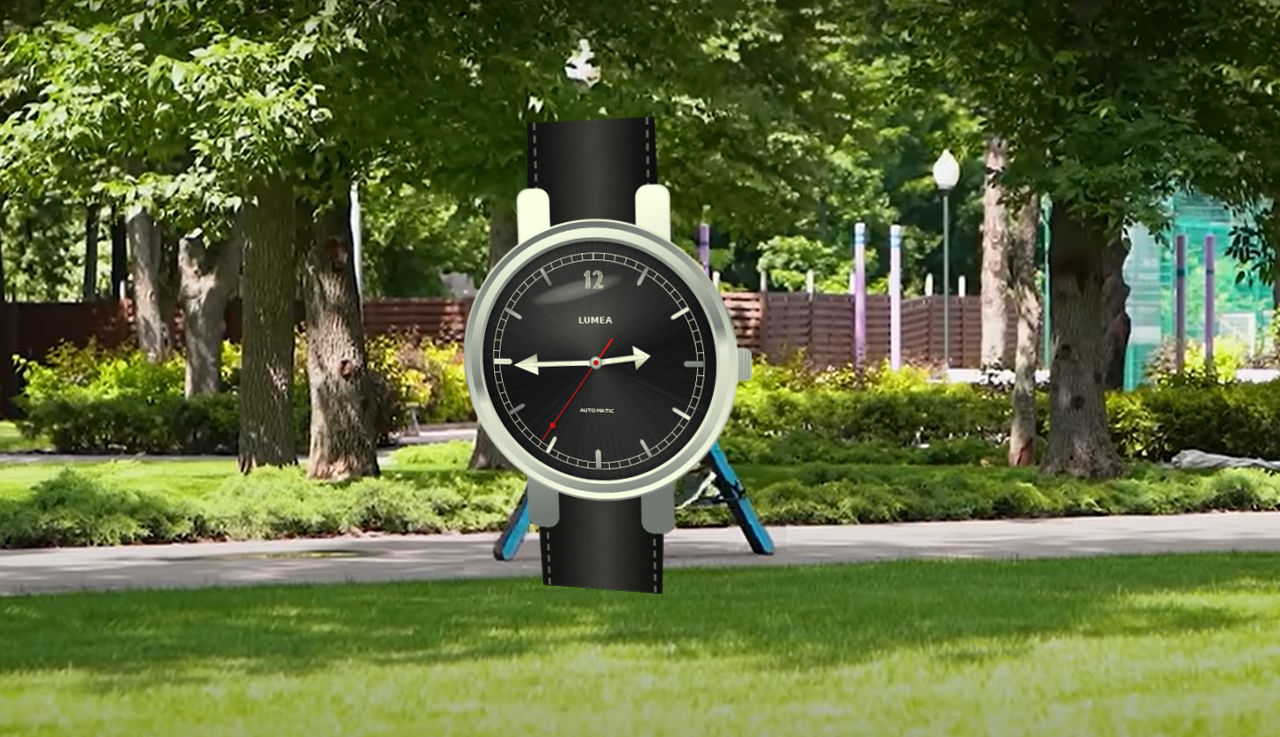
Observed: 2 h 44 min 36 s
